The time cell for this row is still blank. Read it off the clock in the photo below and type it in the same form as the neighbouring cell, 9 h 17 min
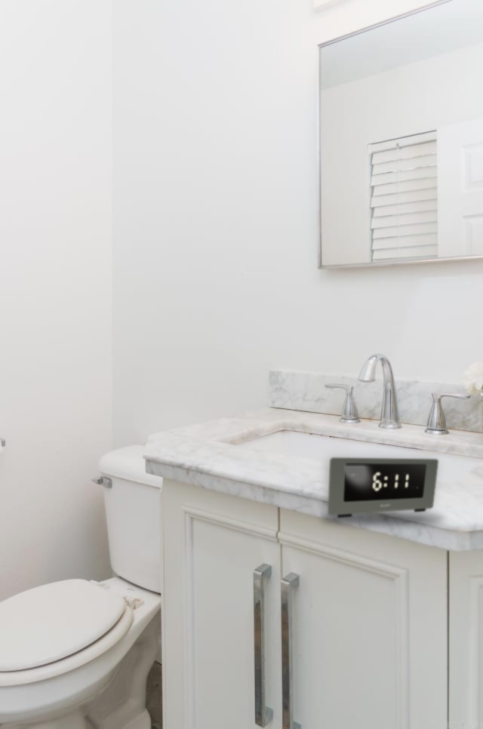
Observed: 6 h 11 min
